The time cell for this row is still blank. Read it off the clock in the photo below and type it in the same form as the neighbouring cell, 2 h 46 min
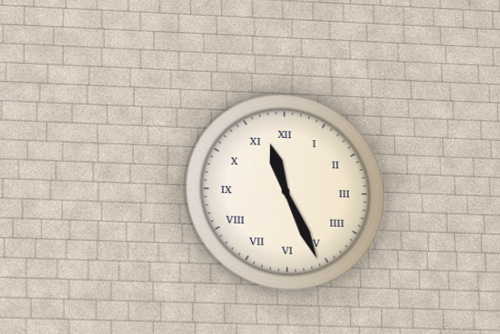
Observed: 11 h 26 min
